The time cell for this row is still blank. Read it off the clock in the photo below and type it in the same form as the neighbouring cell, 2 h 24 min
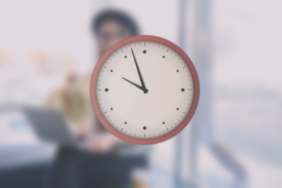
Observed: 9 h 57 min
